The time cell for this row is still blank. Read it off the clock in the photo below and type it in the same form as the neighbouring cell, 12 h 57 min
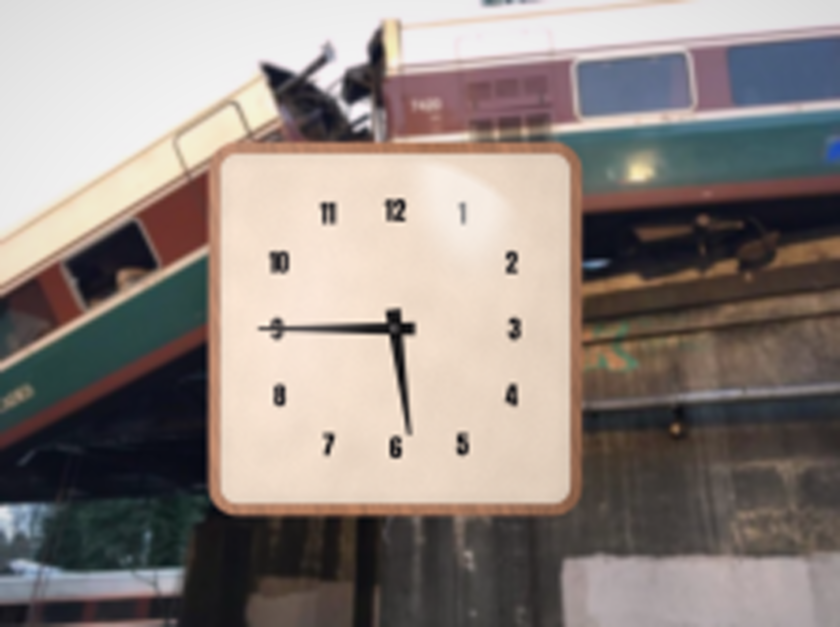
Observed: 5 h 45 min
